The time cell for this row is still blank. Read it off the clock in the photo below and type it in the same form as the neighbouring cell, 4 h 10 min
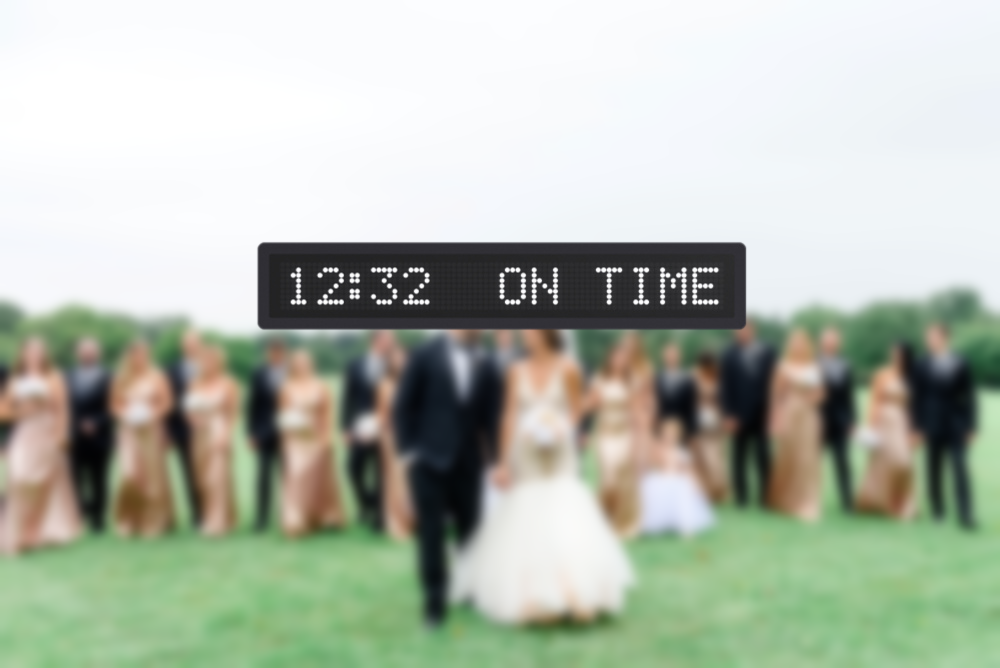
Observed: 12 h 32 min
